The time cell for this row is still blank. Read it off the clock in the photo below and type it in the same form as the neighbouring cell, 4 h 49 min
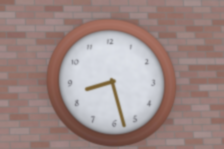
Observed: 8 h 28 min
